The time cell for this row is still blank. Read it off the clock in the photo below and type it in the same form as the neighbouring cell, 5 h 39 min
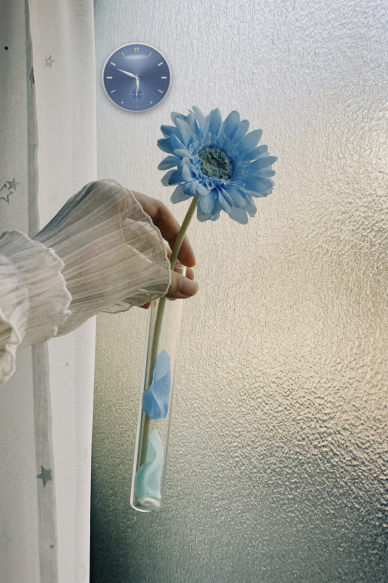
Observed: 5 h 49 min
